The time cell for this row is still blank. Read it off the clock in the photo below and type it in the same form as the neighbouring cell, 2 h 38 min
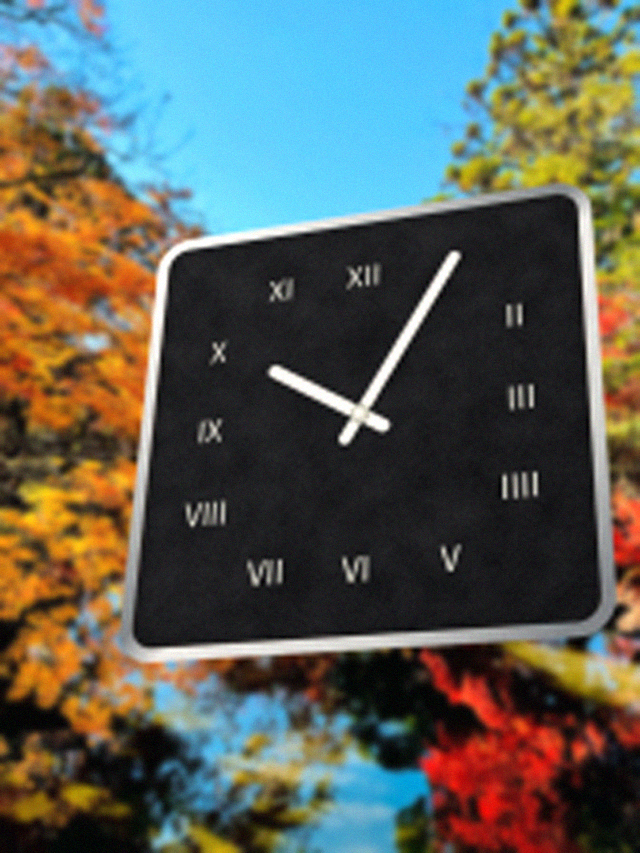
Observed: 10 h 05 min
